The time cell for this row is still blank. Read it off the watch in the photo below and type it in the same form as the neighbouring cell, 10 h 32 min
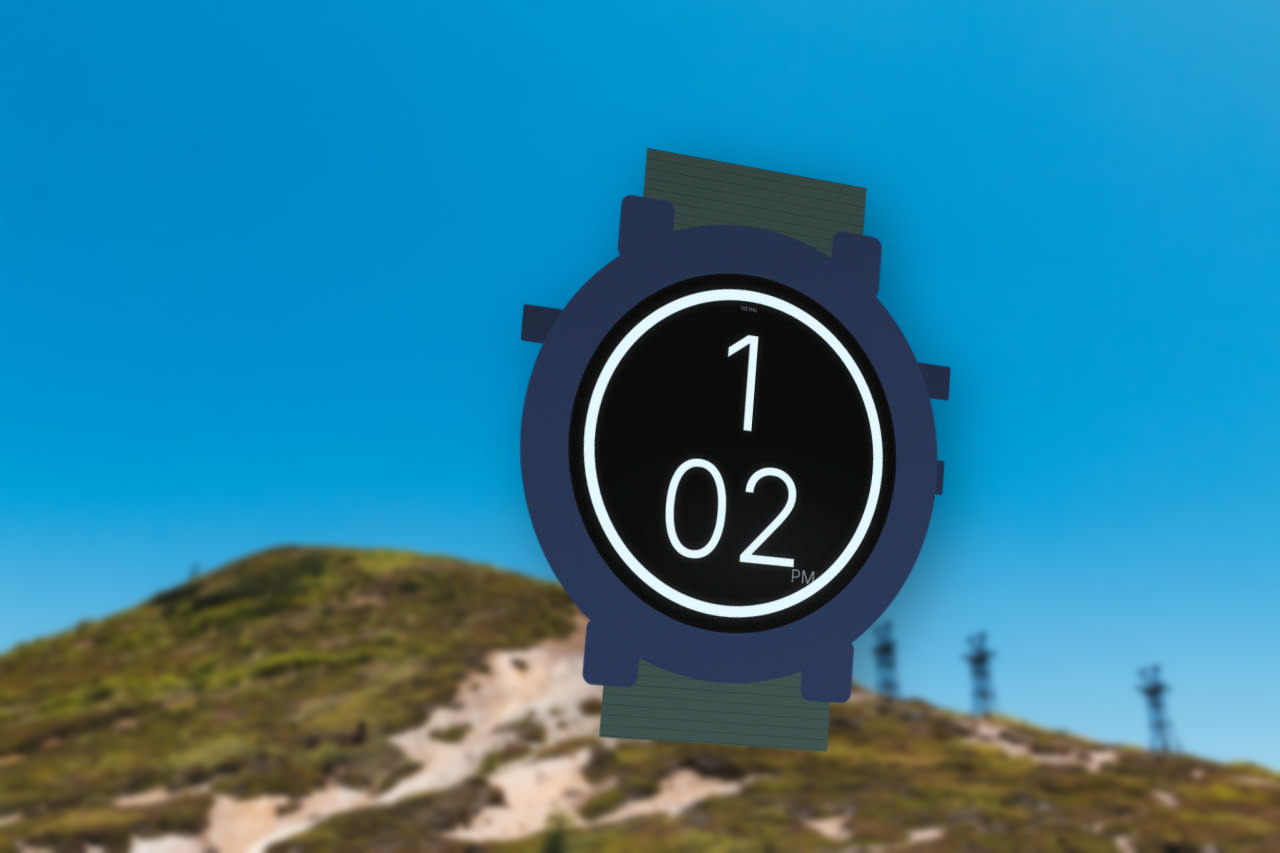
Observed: 1 h 02 min
